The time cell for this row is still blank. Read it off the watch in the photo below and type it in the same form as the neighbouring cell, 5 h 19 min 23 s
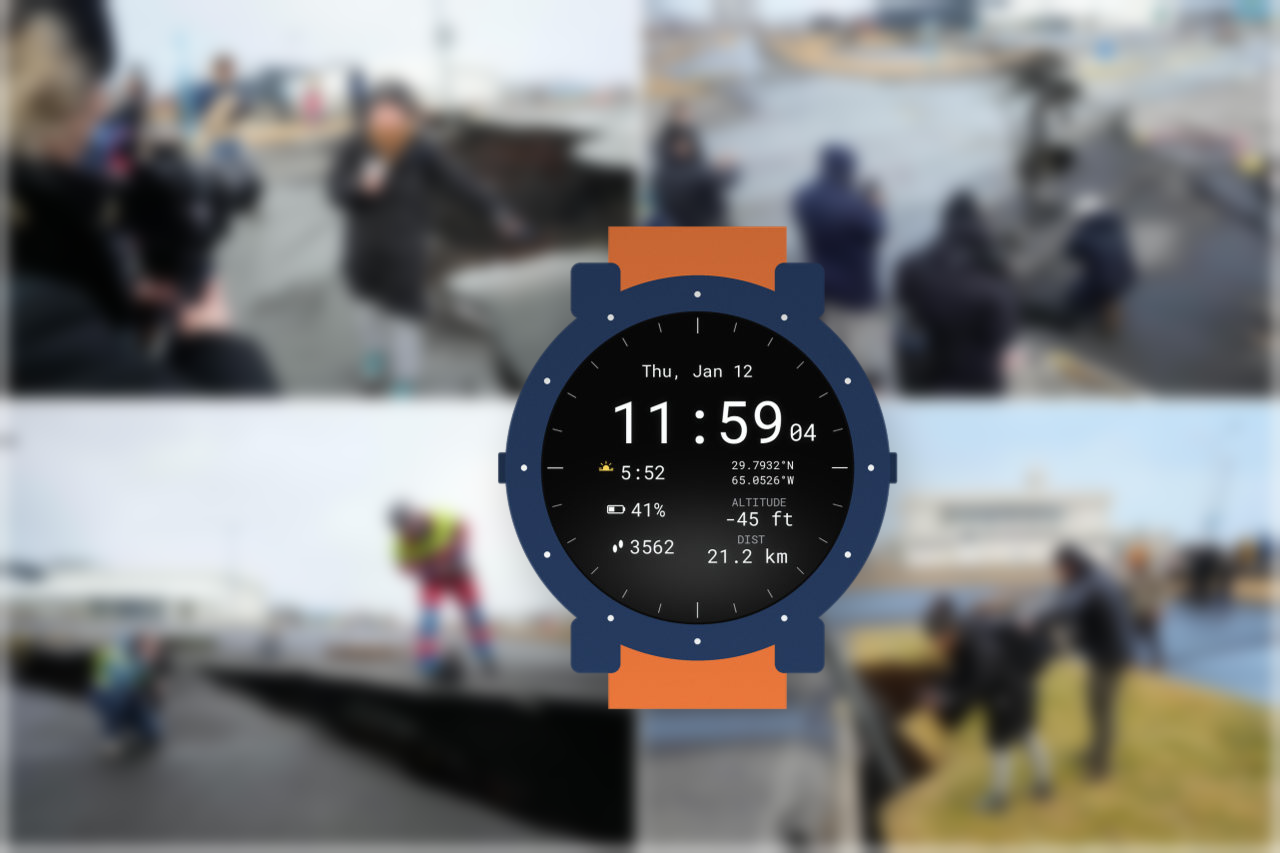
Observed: 11 h 59 min 04 s
